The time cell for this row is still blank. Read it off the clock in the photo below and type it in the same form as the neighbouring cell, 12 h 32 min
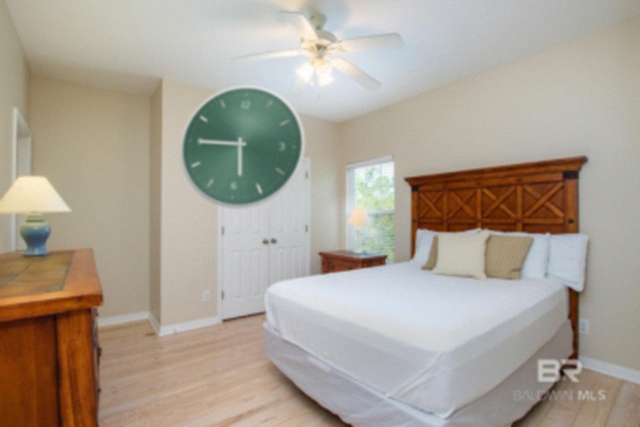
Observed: 5 h 45 min
